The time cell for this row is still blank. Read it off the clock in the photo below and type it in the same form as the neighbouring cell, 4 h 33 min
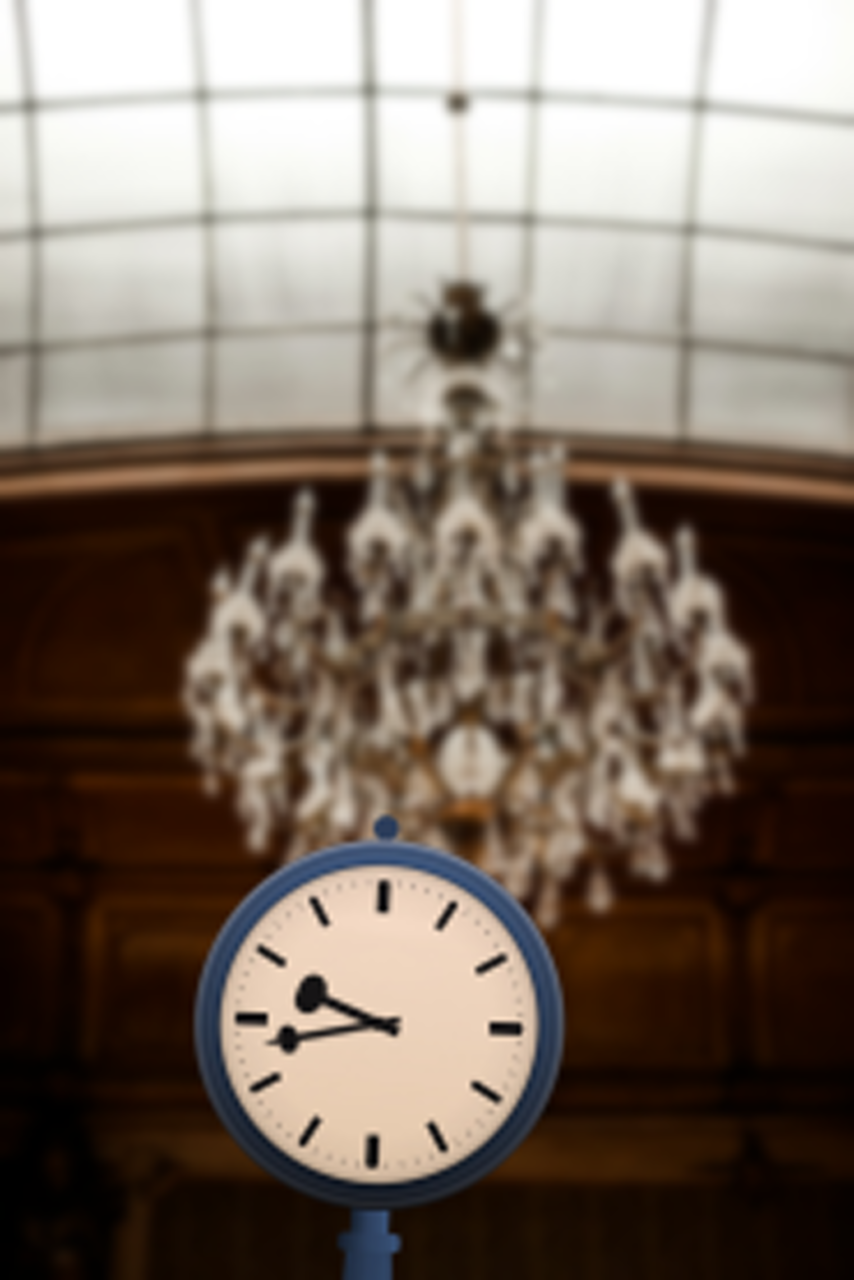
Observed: 9 h 43 min
